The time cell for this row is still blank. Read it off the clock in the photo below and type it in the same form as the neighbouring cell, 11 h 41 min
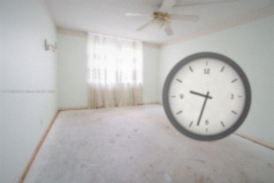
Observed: 9 h 33 min
